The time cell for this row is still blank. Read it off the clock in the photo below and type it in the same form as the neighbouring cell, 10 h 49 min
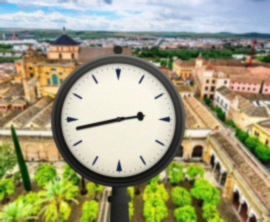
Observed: 2 h 43 min
